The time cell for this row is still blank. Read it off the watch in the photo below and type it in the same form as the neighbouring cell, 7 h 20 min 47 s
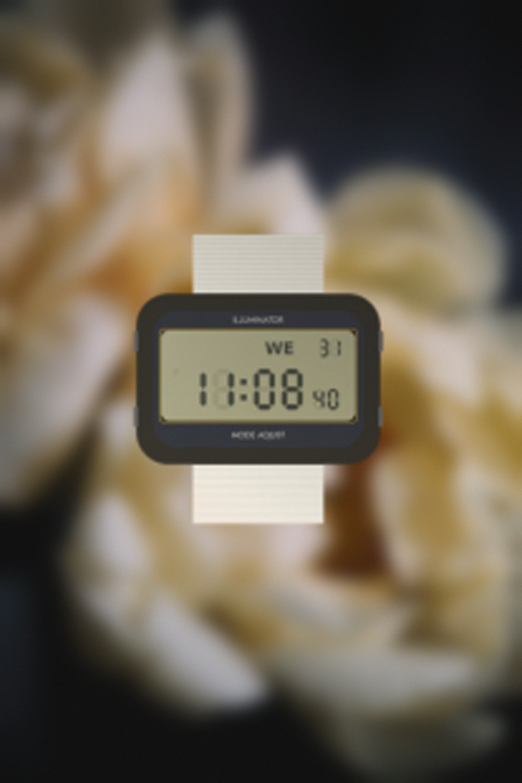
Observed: 11 h 08 min 40 s
